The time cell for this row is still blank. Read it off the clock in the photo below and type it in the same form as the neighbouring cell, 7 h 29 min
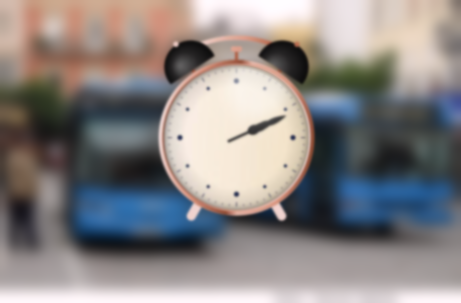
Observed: 2 h 11 min
